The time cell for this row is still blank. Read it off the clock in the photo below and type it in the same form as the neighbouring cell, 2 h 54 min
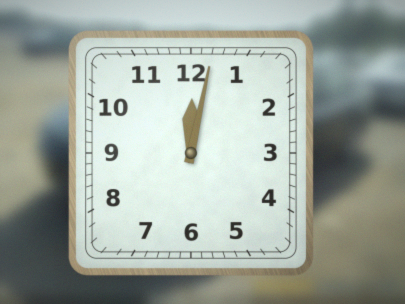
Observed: 12 h 02 min
